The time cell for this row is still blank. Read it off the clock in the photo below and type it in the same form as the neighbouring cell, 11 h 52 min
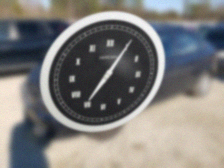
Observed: 7 h 05 min
